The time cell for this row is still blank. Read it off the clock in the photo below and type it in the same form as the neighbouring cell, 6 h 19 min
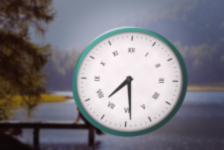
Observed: 7 h 29 min
